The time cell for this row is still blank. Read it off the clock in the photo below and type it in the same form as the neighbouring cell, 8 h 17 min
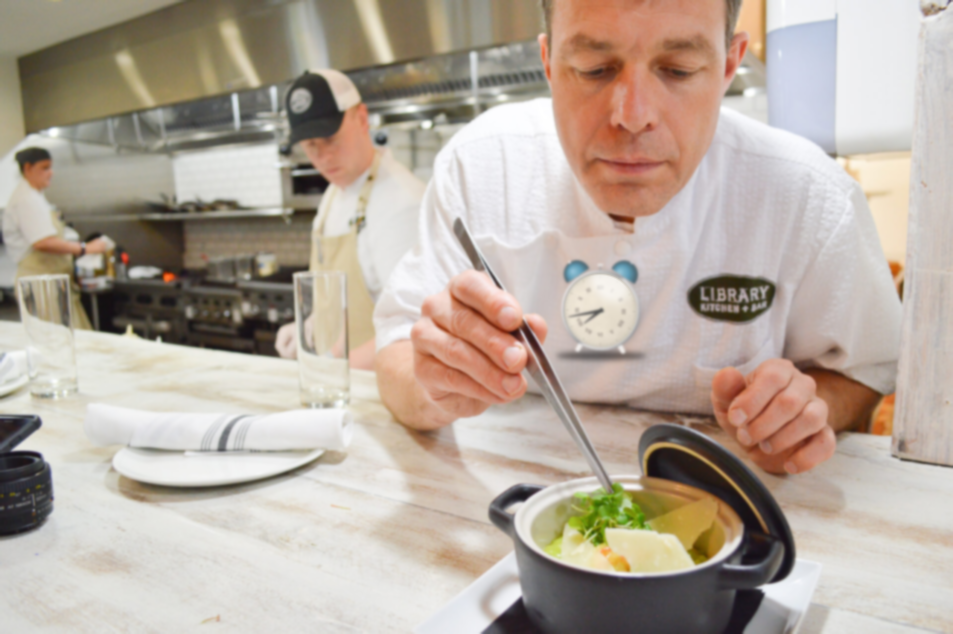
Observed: 7 h 43 min
